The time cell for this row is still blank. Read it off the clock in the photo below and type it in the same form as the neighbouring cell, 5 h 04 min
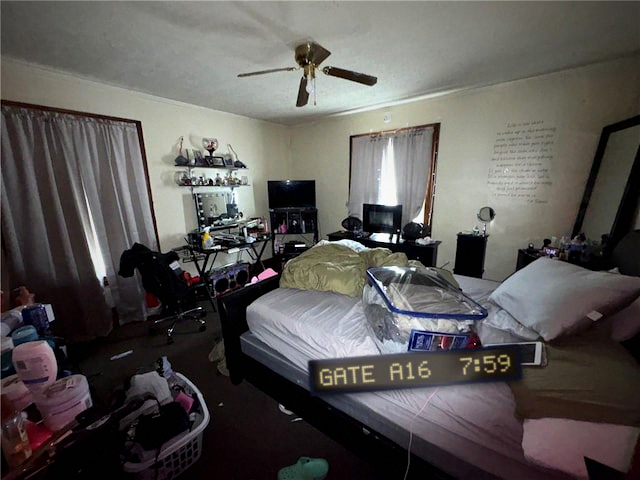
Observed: 7 h 59 min
